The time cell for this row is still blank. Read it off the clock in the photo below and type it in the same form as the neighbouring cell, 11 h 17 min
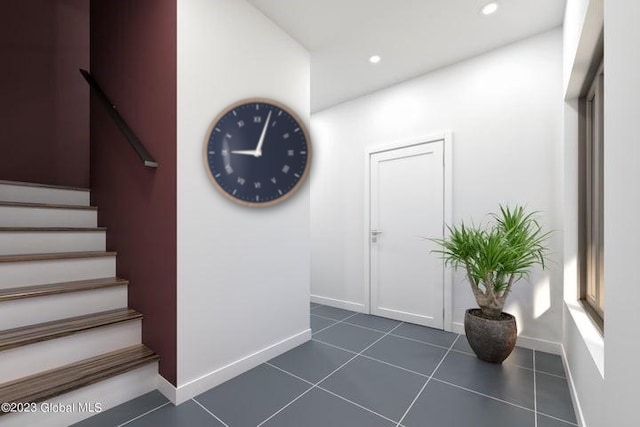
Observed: 9 h 03 min
